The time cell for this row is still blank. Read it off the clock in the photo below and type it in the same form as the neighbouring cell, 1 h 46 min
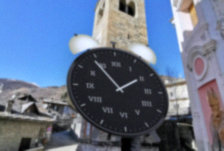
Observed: 1 h 54 min
